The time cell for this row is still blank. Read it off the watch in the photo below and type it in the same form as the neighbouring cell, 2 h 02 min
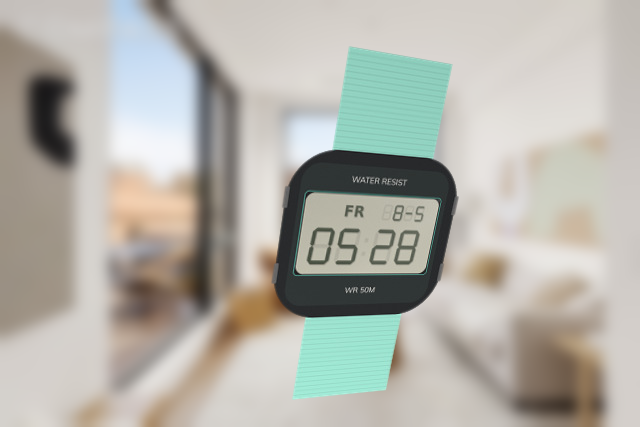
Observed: 5 h 28 min
